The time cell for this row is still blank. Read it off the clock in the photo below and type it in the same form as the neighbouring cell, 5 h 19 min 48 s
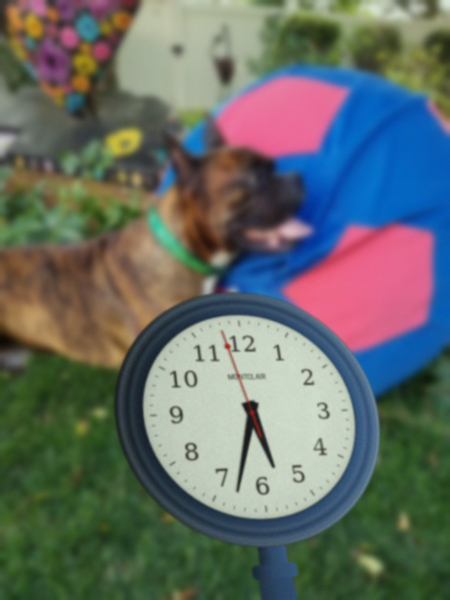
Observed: 5 h 32 min 58 s
